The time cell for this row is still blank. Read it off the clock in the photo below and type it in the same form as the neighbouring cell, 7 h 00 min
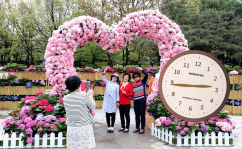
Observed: 2 h 44 min
